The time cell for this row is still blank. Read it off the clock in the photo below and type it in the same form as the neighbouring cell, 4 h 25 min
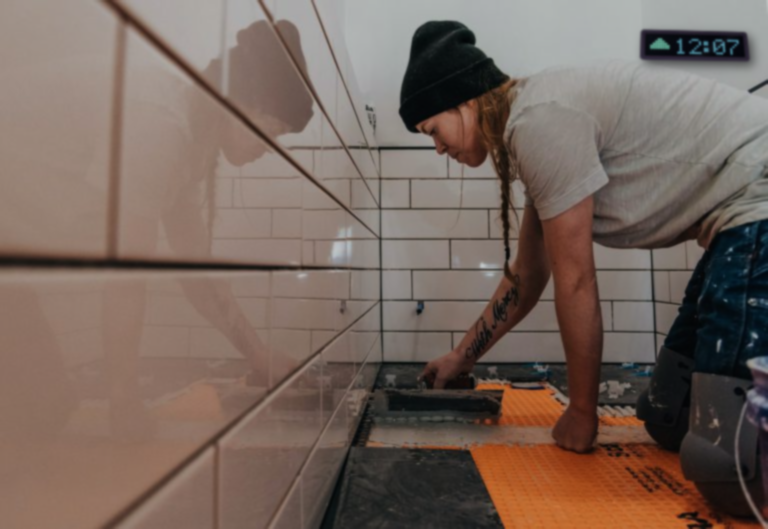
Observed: 12 h 07 min
